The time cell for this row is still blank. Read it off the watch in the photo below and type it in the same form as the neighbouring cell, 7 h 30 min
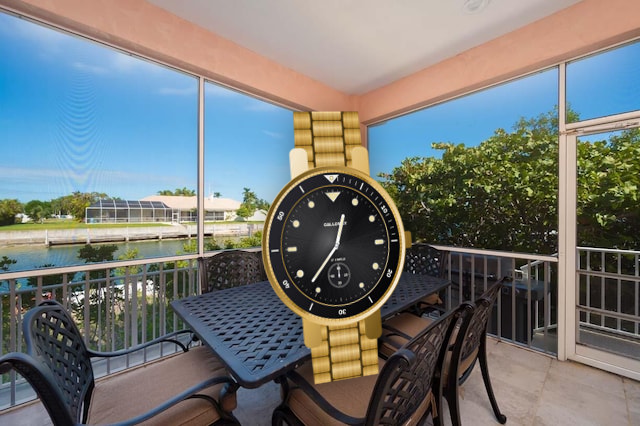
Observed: 12 h 37 min
